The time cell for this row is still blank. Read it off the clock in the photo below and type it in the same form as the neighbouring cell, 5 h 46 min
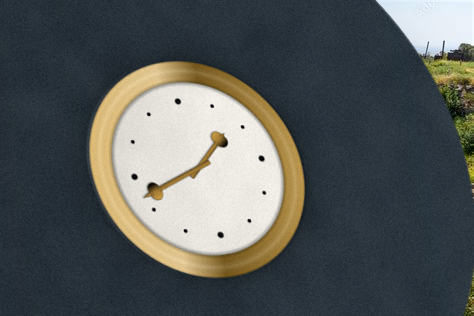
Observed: 1 h 42 min
